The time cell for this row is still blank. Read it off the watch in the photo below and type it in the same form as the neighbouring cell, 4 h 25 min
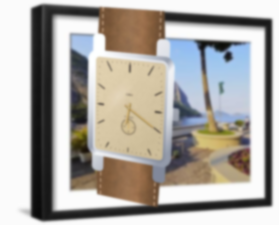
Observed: 6 h 20 min
